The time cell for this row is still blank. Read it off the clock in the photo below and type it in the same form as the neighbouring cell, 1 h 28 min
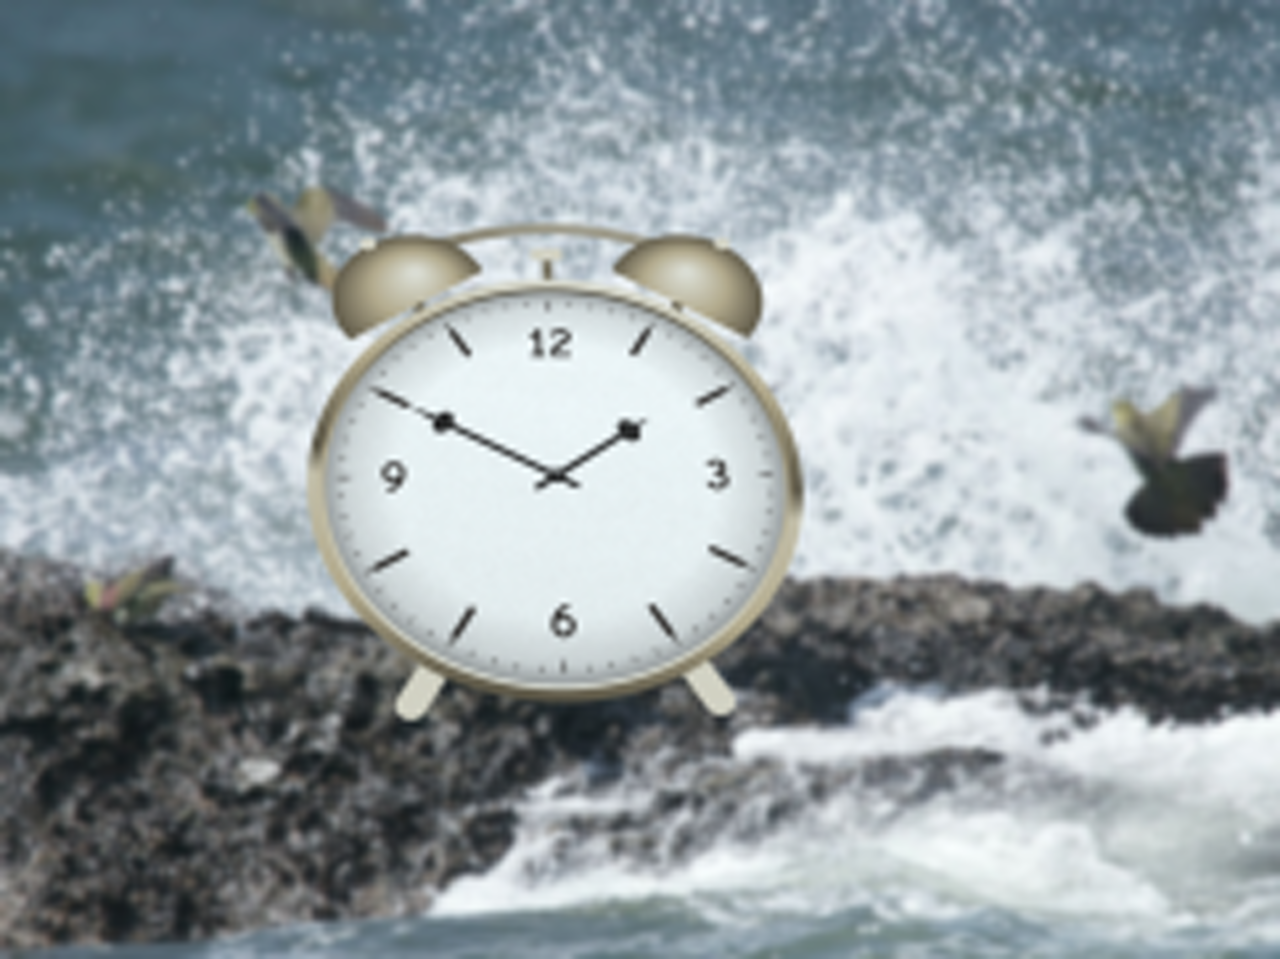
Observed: 1 h 50 min
